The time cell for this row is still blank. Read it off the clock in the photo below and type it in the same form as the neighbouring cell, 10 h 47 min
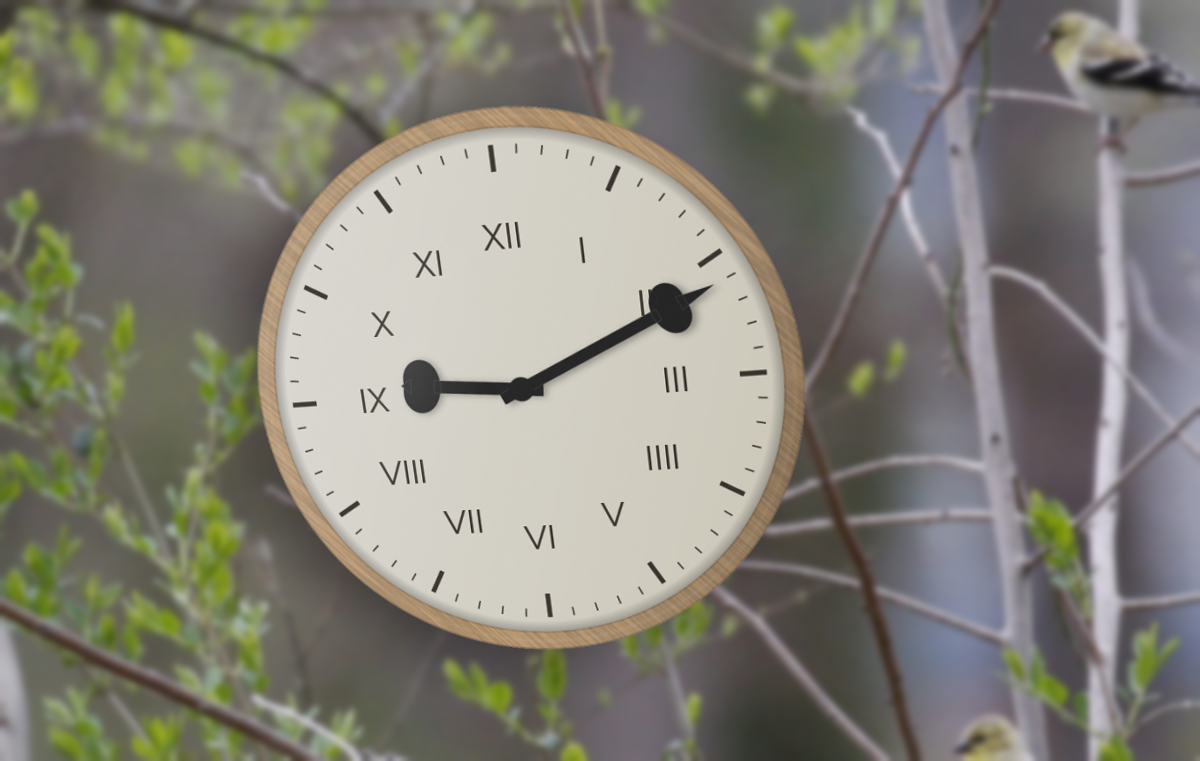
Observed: 9 h 11 min
